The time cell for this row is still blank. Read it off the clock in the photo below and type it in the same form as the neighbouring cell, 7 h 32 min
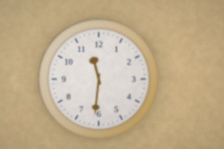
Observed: 11 h 31 min
